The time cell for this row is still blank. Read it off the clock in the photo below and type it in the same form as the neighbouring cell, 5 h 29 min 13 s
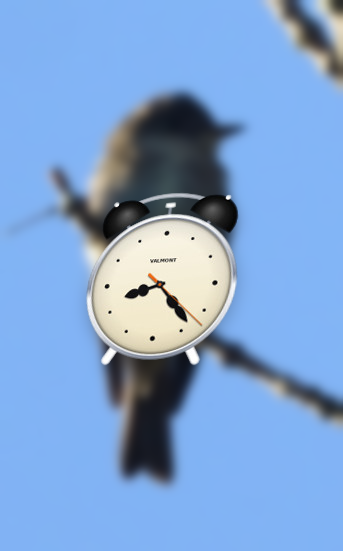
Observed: 8 h 23 min 22 s
